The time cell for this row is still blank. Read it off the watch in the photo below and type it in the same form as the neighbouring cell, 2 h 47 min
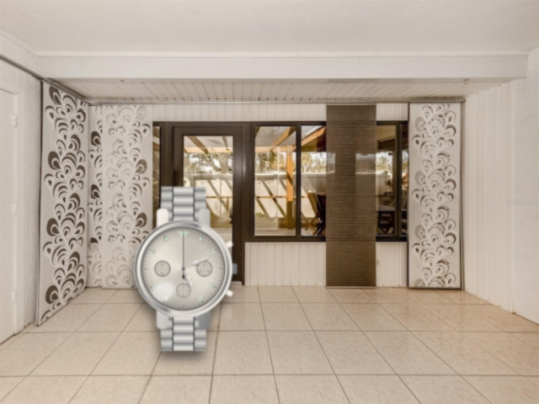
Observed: 5 h 11 min
